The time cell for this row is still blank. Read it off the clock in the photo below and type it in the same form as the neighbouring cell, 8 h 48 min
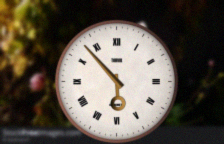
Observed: 5 h 53 min
